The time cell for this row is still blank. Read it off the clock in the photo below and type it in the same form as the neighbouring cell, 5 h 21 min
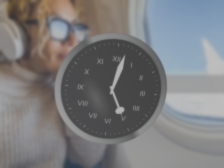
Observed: 5 h 02 min
